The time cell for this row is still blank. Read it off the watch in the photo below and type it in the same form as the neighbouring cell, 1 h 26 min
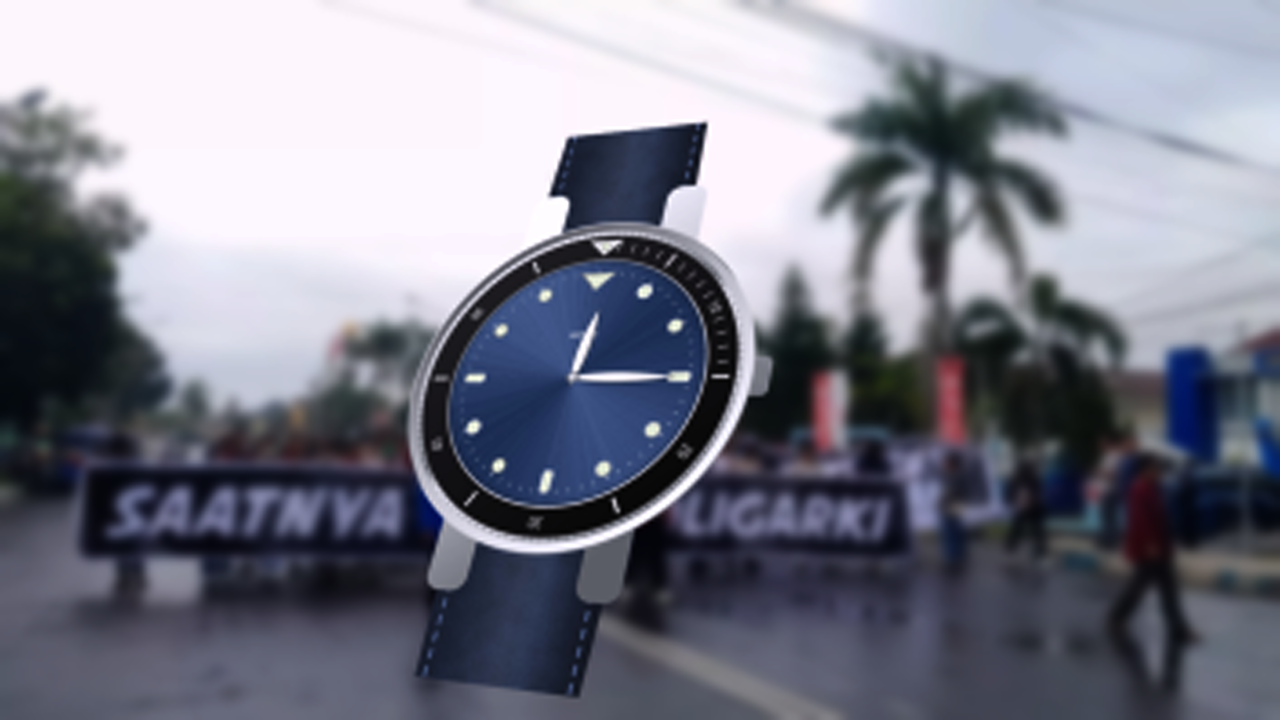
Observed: 12 h 15 min
